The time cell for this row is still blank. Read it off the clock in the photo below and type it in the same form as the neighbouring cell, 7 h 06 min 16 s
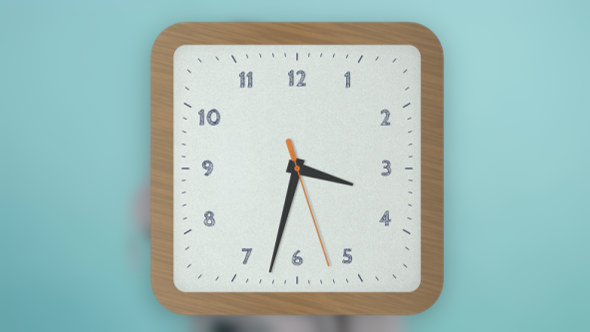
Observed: 3 h 32 min 27 s
